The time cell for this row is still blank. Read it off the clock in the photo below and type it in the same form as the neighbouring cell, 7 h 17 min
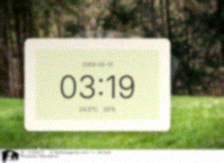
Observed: 3 h 19 min
